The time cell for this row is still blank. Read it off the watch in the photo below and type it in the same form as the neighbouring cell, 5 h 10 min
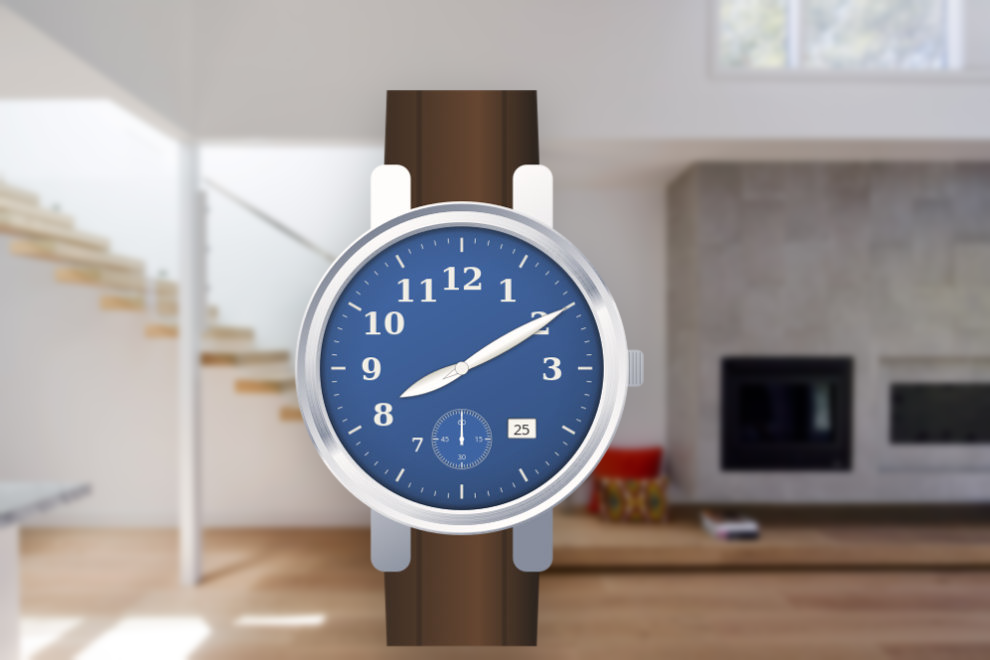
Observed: 8 h 10 min
